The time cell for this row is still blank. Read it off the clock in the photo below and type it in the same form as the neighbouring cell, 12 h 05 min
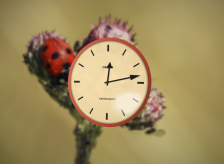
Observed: 12 h 13 min
